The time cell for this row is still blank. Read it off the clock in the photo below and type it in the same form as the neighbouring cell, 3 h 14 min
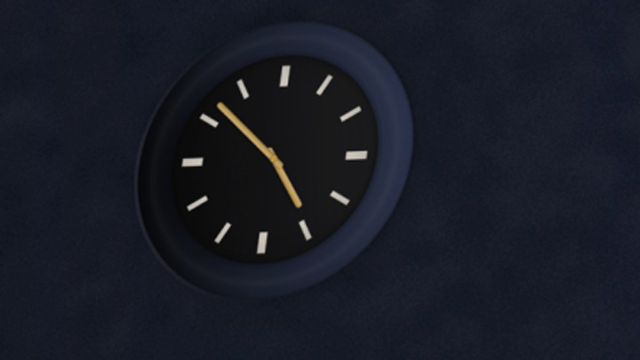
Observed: 4 h 52 min
